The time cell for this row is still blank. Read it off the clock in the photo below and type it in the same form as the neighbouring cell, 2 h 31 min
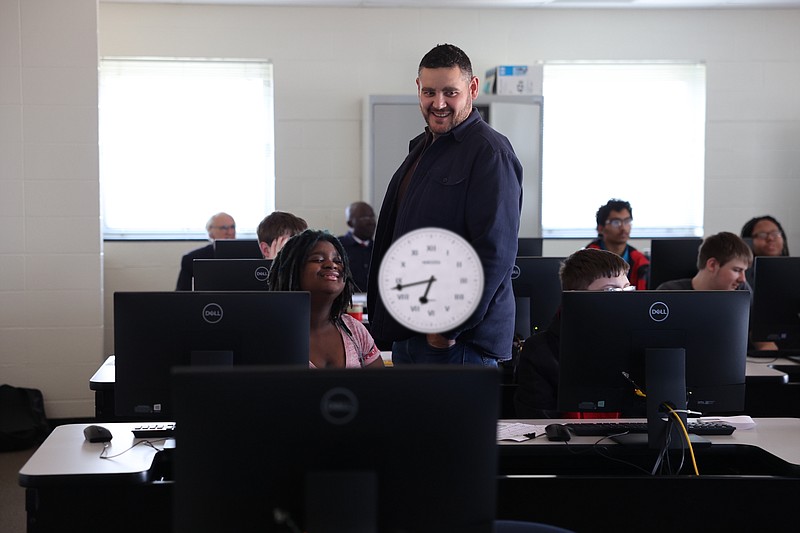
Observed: 6 h 43 min
